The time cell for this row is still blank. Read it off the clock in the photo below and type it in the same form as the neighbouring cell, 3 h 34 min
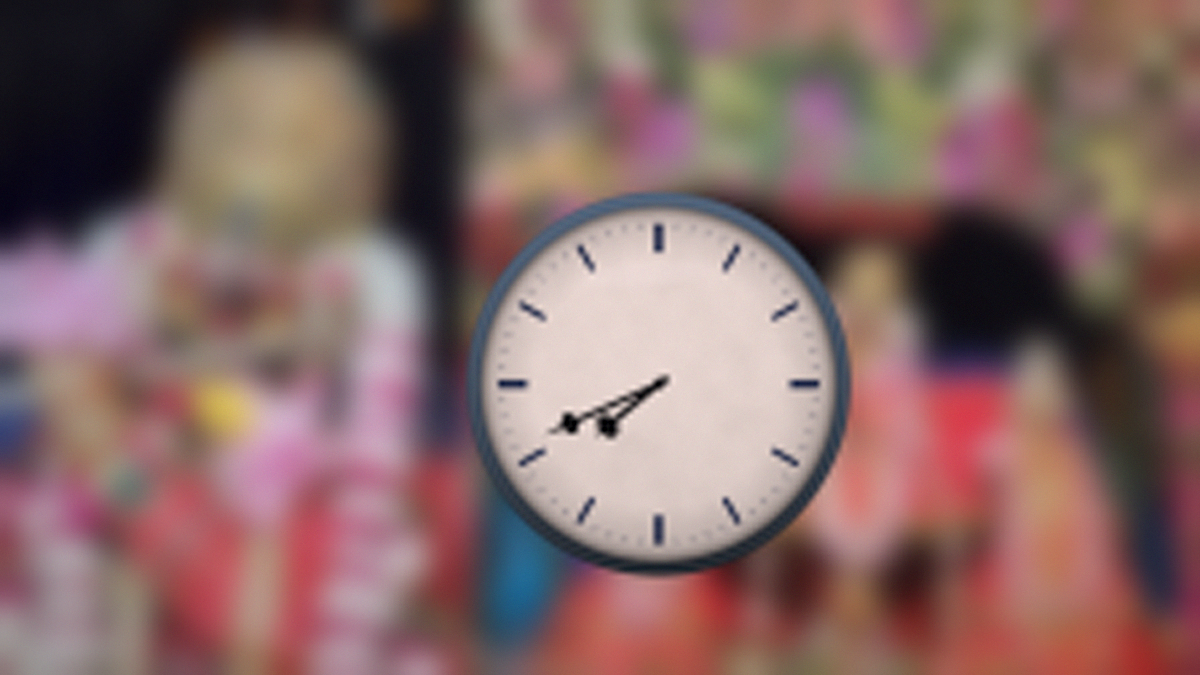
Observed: 7 h 41 min
